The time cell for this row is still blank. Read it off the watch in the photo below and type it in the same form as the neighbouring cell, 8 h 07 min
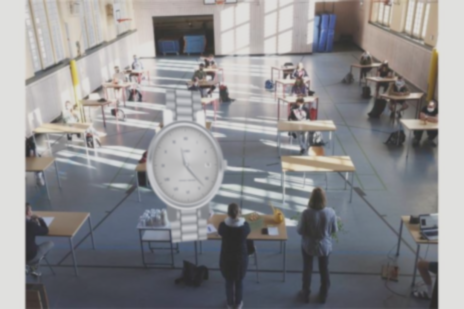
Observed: 11 h 23 min
